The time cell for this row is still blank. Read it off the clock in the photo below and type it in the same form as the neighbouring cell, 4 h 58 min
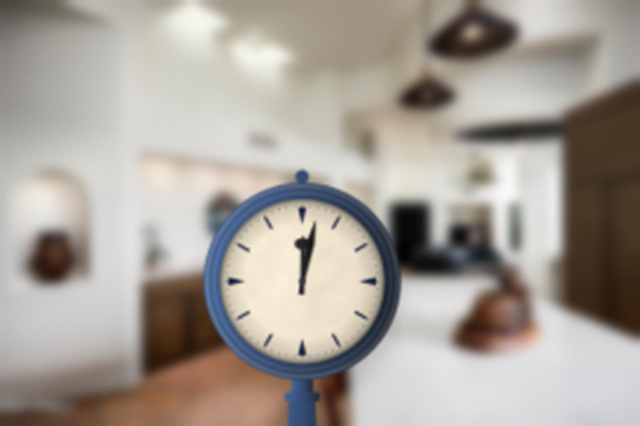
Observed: 12 h 02 min
